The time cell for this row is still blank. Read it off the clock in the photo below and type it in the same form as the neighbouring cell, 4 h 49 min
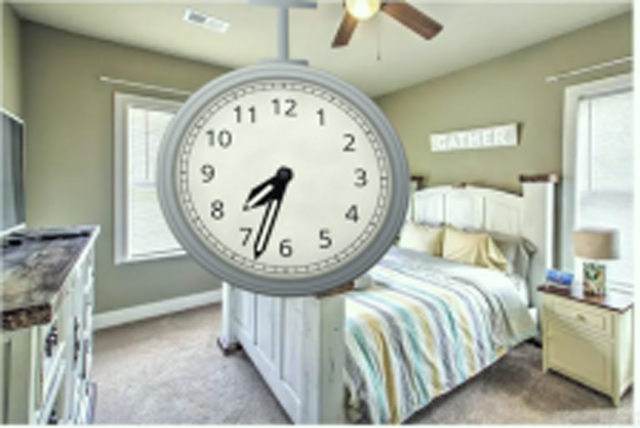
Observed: 7 h 33 min
